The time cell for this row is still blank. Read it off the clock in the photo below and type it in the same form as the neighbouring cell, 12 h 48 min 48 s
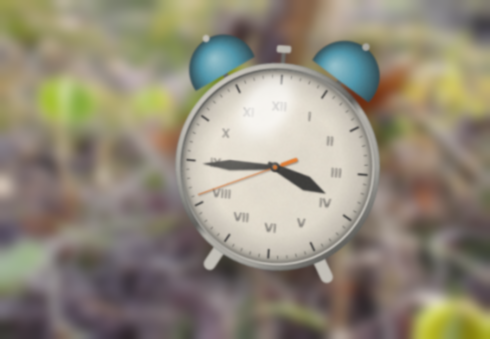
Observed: 3 h 44 min 41 s
